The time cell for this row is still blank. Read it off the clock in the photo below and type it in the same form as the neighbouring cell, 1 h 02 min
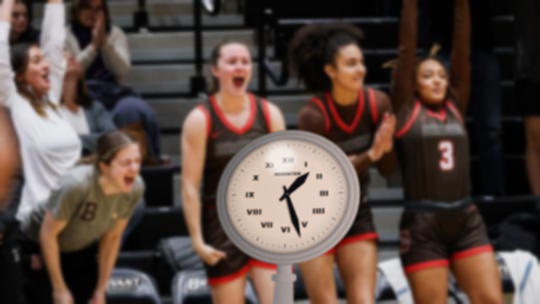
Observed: 1 h 27 min
